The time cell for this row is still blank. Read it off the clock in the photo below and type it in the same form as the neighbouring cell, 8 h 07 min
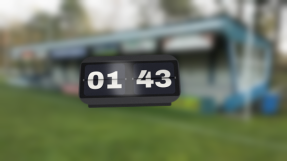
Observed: 1 h 43 min
